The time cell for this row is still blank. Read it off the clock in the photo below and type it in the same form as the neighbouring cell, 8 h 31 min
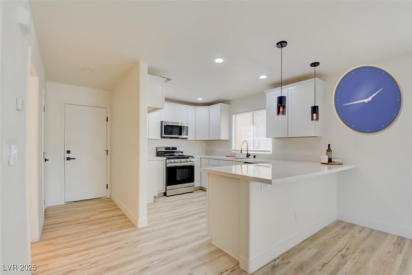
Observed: 1 h 43 min
